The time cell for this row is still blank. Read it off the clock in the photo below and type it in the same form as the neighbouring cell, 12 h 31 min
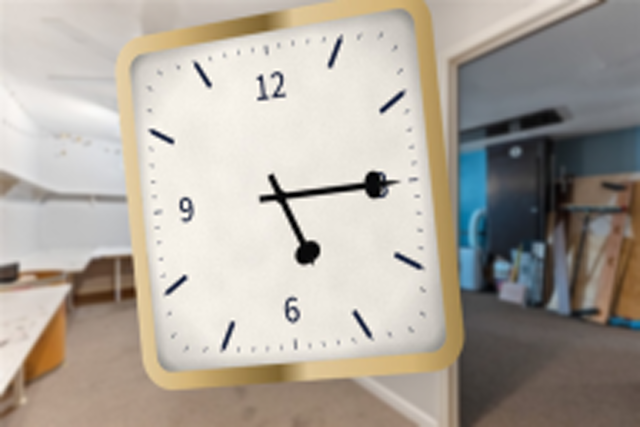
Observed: 5 h 15 min
